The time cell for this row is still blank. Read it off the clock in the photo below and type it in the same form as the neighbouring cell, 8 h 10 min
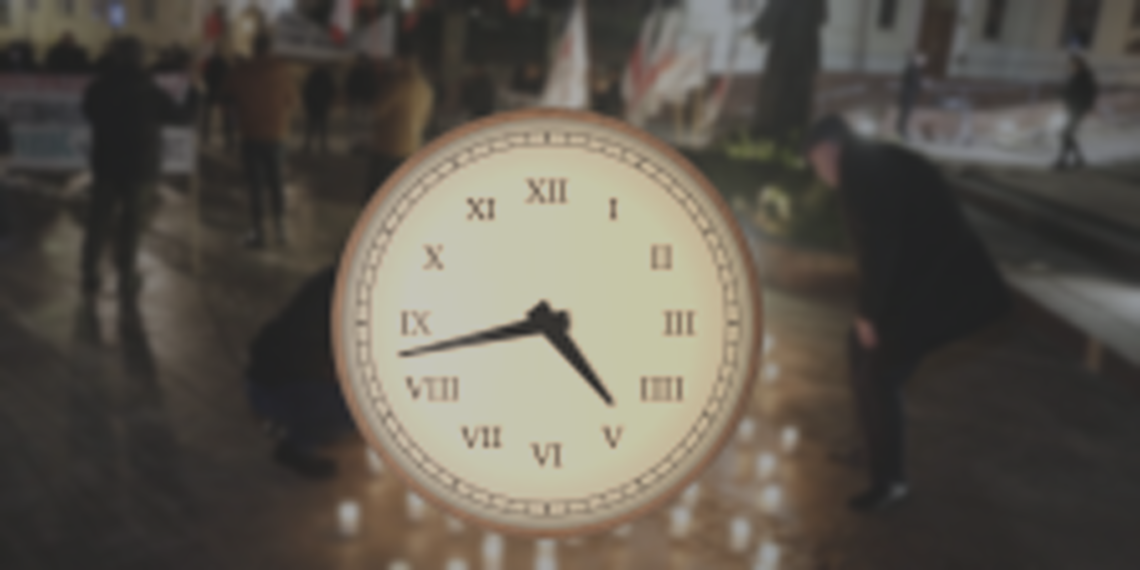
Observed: 4 h 43 min
